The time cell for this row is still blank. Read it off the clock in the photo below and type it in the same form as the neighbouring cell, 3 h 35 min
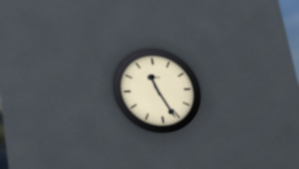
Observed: 11 h 26 min
